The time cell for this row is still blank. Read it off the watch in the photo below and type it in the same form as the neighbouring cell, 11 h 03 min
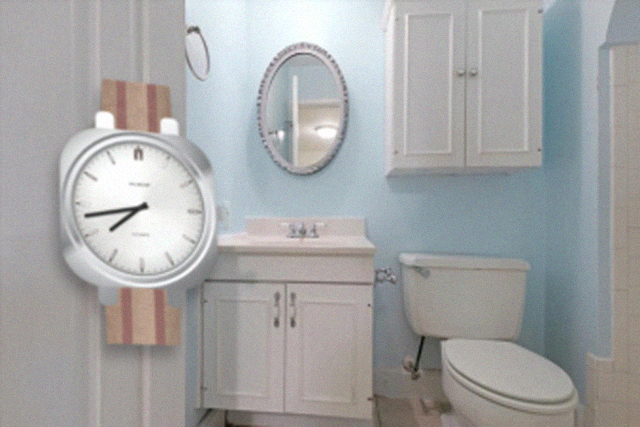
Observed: 7 h 43 min
